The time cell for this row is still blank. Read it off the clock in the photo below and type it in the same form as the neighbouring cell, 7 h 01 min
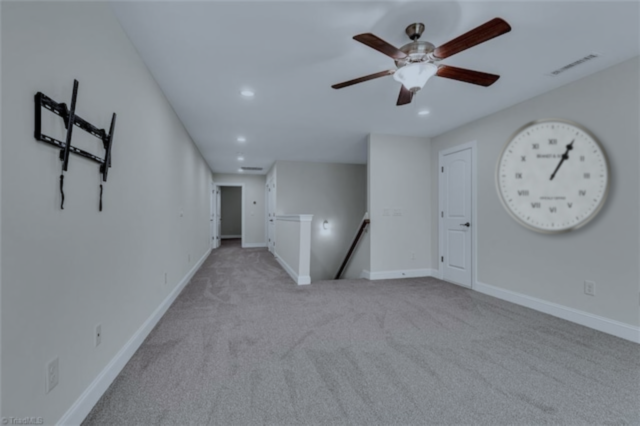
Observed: 1 h 05 min
